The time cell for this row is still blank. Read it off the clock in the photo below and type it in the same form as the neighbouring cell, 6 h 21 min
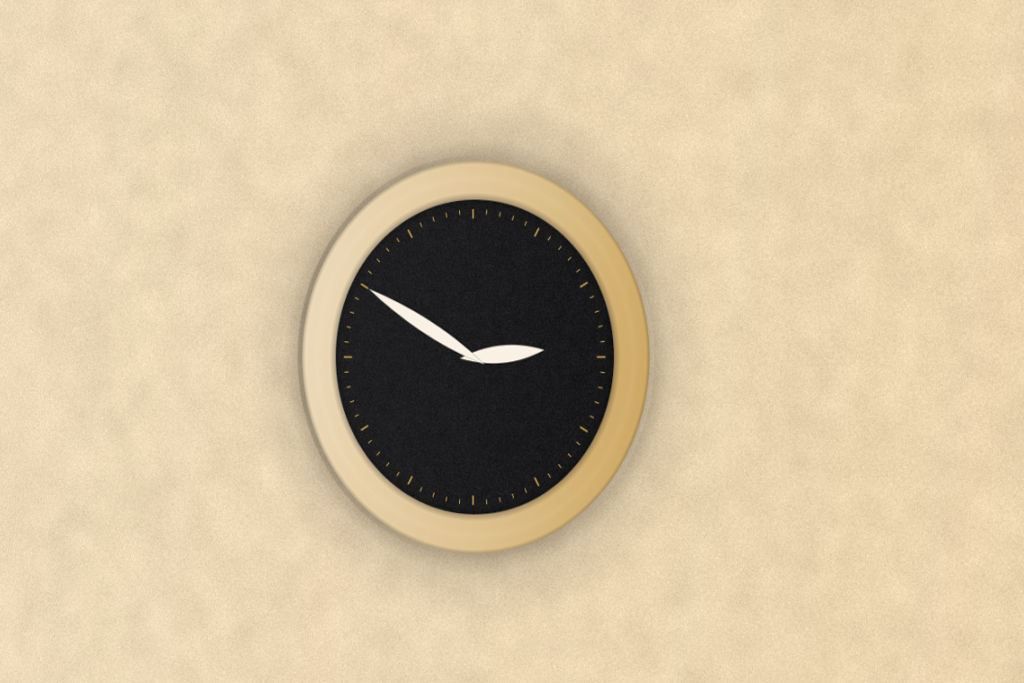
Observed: 2 h 50 min
